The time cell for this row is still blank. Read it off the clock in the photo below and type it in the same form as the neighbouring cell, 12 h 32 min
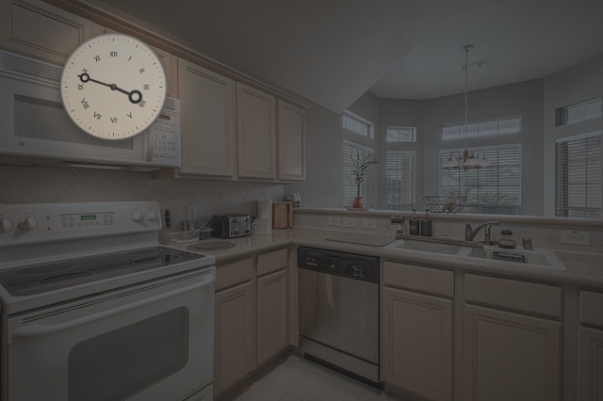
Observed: 3 h 48 min
